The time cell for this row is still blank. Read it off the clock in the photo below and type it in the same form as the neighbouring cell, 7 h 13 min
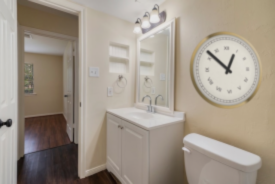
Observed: 12 h 52 min
